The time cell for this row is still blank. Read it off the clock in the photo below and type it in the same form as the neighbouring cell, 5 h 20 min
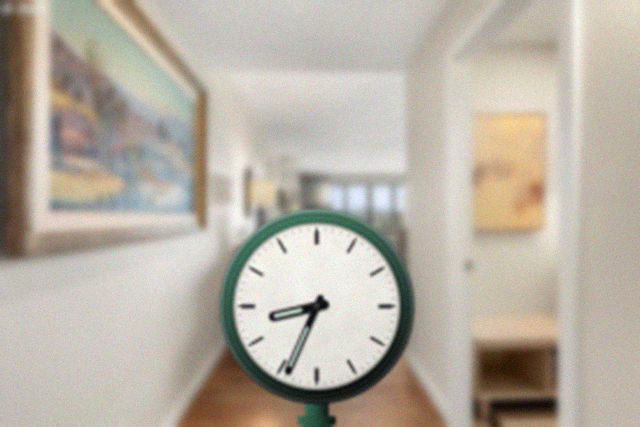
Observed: 8 h 34 min
